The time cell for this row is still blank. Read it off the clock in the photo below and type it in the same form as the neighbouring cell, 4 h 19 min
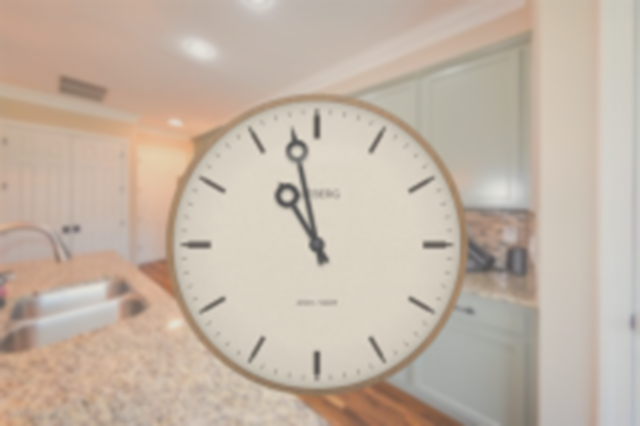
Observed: 10 h 58 min
